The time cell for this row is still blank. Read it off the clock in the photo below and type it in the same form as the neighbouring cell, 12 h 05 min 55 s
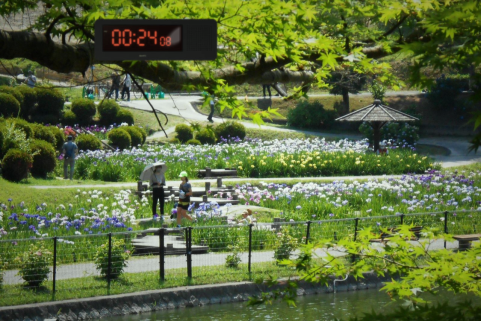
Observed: 0 h 24 min 08 s
